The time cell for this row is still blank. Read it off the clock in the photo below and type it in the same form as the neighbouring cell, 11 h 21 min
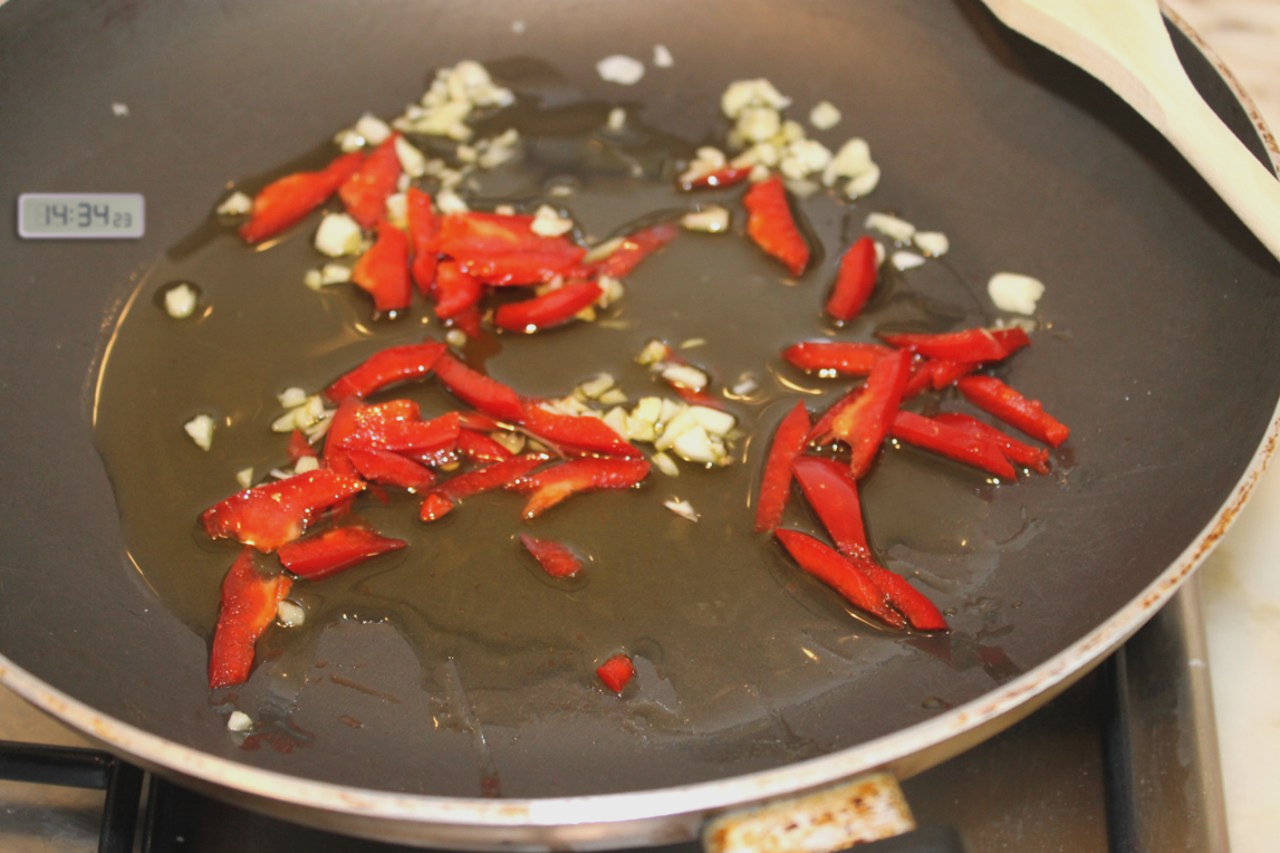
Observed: 14 h 34 min
